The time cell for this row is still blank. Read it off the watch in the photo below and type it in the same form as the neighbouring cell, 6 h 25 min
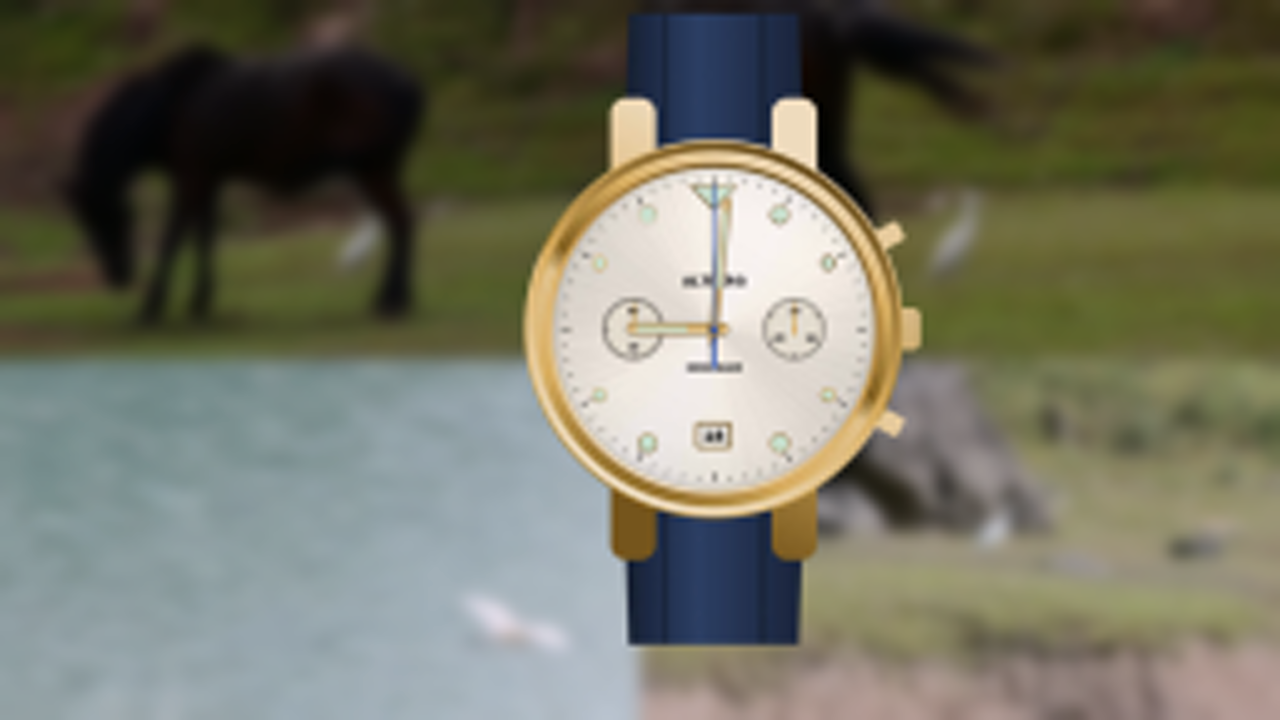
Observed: 9 h 01 min
